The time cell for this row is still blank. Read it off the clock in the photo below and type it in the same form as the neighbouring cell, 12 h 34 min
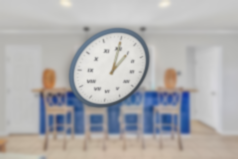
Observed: 1 h 00 min
